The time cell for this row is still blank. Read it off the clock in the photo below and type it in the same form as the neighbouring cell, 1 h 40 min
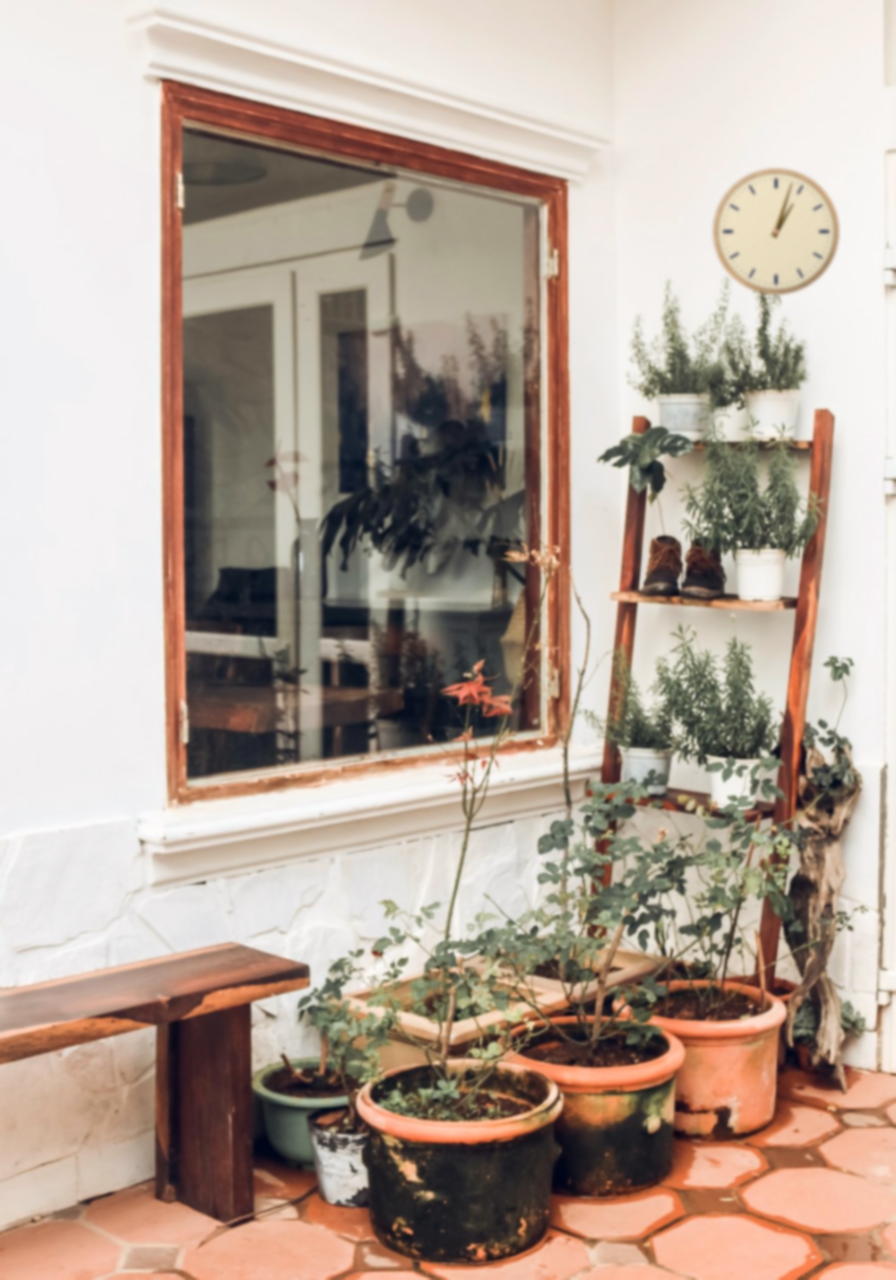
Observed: 1 h 03 min
